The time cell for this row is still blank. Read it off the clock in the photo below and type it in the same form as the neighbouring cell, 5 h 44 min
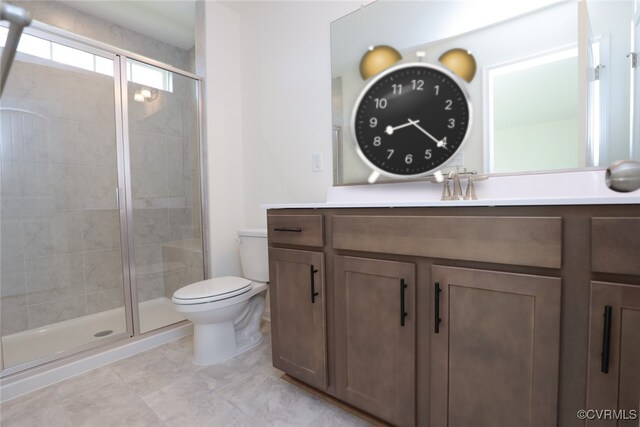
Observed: 8 h 21 min
